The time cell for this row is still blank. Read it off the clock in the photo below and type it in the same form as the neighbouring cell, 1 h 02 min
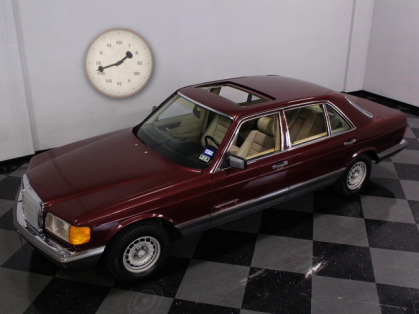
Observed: 1 h 42 min
